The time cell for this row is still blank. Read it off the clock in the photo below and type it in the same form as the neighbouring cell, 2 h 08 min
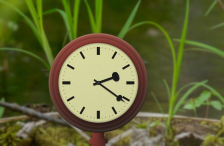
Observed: 2 h 21 min
